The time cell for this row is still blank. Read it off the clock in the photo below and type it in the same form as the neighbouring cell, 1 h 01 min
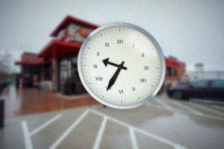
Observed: 9 h 35 min
